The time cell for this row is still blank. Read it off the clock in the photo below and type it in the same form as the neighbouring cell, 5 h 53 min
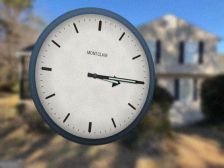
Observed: 3 h 15 min
